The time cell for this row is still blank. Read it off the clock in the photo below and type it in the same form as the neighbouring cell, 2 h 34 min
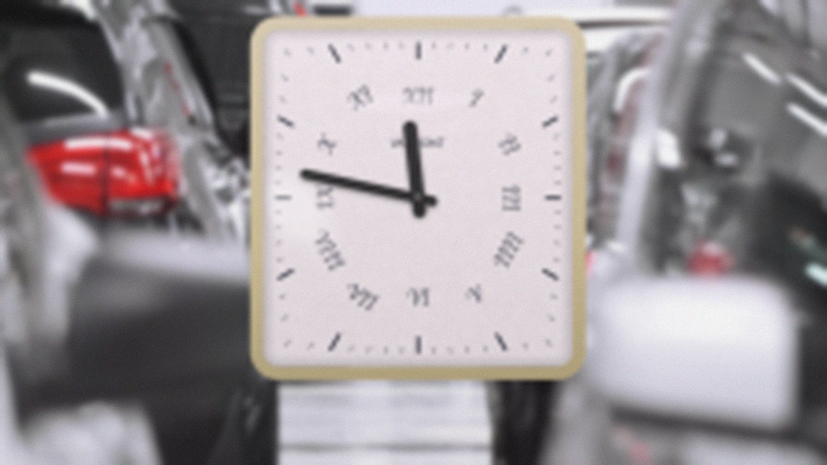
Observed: 11 h 47 min
